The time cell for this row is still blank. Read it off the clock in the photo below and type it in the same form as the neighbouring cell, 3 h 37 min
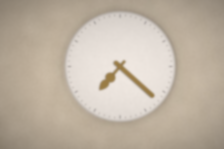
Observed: 7 h 22 min
